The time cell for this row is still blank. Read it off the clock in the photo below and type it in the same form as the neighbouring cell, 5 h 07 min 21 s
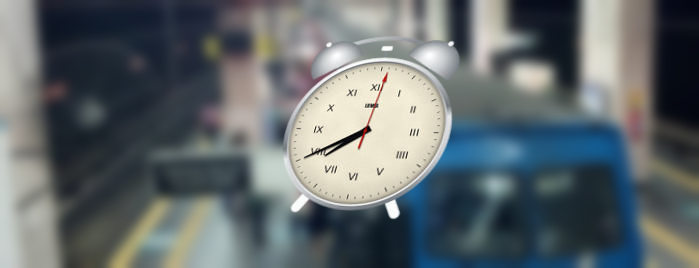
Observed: 7 h 40 min 01 s
